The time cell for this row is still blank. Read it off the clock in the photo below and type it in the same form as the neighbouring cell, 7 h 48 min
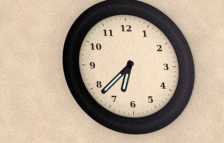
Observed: 6 h 38 min
